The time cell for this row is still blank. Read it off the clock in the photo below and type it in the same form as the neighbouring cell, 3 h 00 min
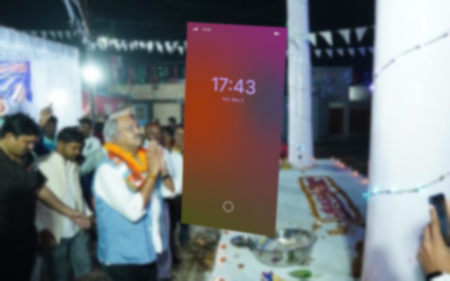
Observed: 17 h 43 min
